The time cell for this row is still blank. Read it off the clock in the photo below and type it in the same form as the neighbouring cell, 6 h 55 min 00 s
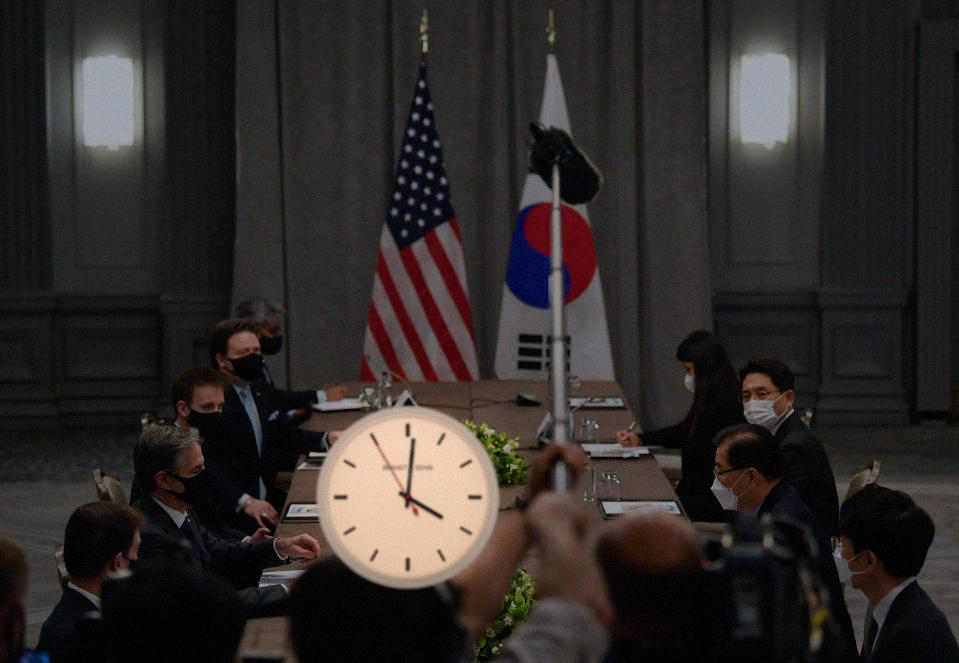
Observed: 4 h 00 min 55 s
